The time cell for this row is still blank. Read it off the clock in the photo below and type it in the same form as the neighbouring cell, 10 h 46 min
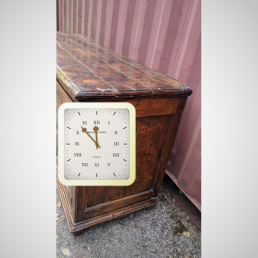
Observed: 11 h 53 min
